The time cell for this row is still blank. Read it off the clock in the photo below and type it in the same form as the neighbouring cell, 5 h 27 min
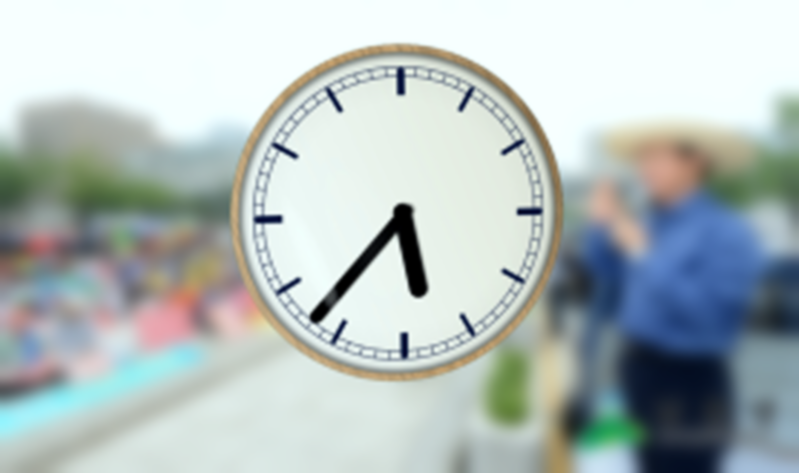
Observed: 5 h 37 min
